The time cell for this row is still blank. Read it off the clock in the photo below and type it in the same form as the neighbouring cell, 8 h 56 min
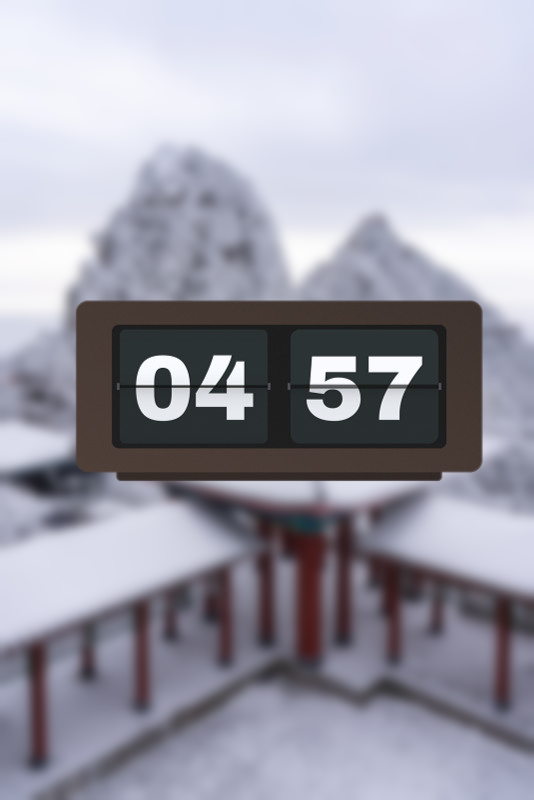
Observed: 4 h 57 min
